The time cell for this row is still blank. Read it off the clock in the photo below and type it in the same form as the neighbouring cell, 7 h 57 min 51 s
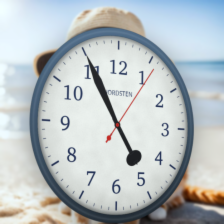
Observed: 4 h 55 min 06 s
